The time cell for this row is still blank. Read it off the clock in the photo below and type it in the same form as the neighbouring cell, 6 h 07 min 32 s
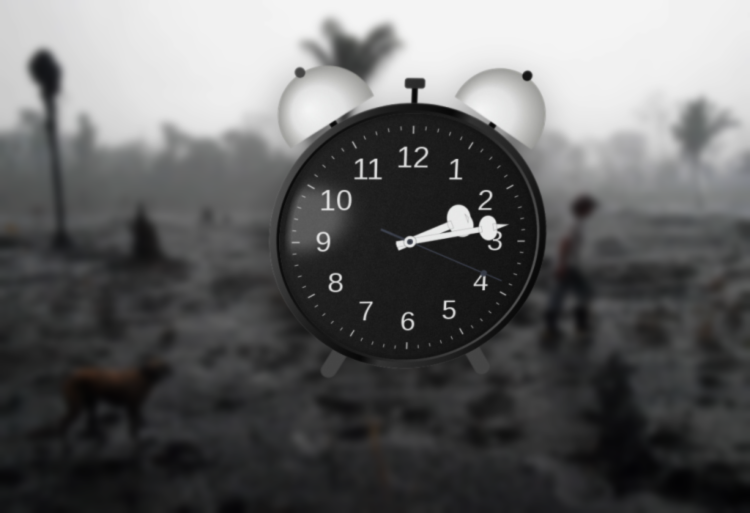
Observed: 2 h 13 min 19 s
